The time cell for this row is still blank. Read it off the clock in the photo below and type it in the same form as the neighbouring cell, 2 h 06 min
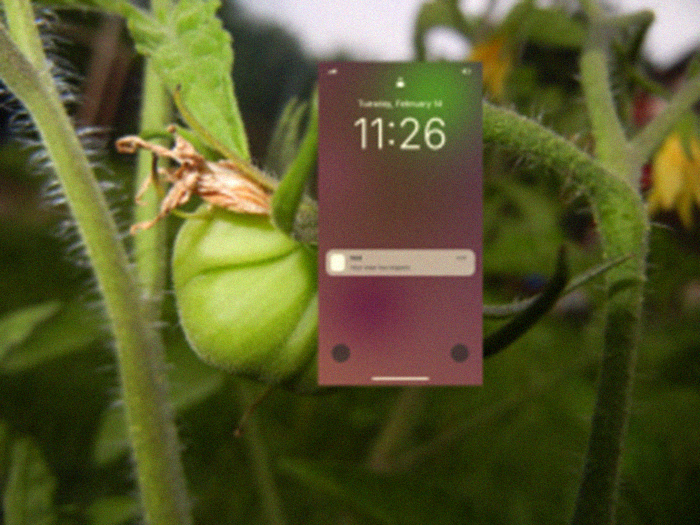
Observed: 11 h 26 min
